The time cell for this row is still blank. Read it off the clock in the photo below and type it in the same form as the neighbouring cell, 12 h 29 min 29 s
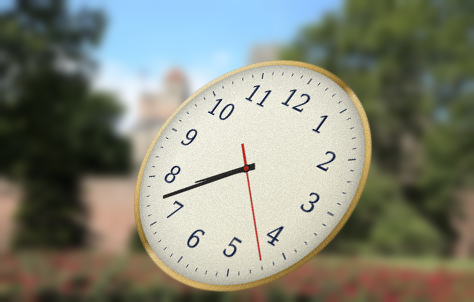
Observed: 7 h 37 min 22 s
